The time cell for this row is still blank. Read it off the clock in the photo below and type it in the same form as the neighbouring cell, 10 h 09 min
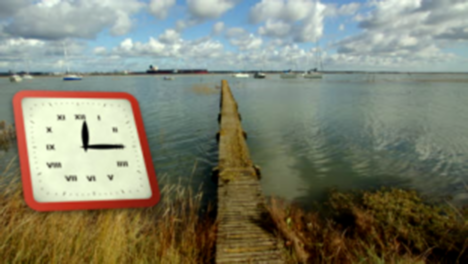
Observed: 12 h 15 min
